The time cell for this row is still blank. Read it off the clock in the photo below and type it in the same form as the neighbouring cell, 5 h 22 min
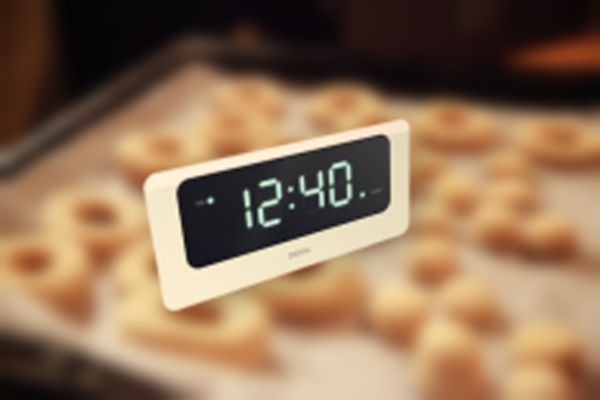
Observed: 12 h 40 min
